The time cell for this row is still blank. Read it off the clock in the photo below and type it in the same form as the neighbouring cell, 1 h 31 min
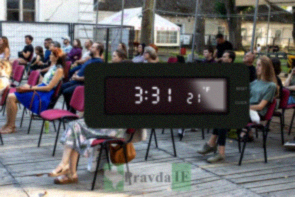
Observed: 3 h 31 min
